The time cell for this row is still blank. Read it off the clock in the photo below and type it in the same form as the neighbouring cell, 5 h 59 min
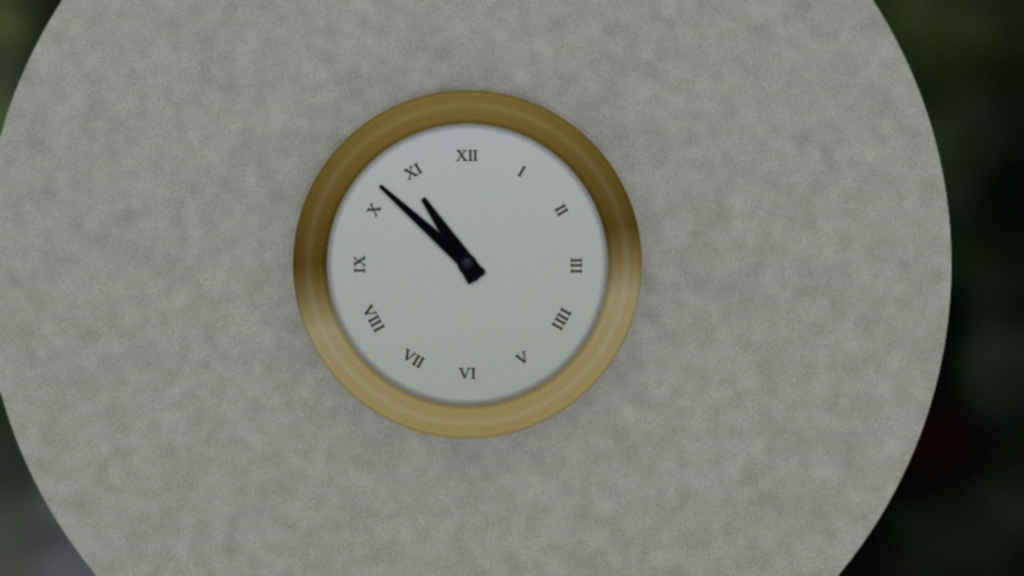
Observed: 10 h 52 min
